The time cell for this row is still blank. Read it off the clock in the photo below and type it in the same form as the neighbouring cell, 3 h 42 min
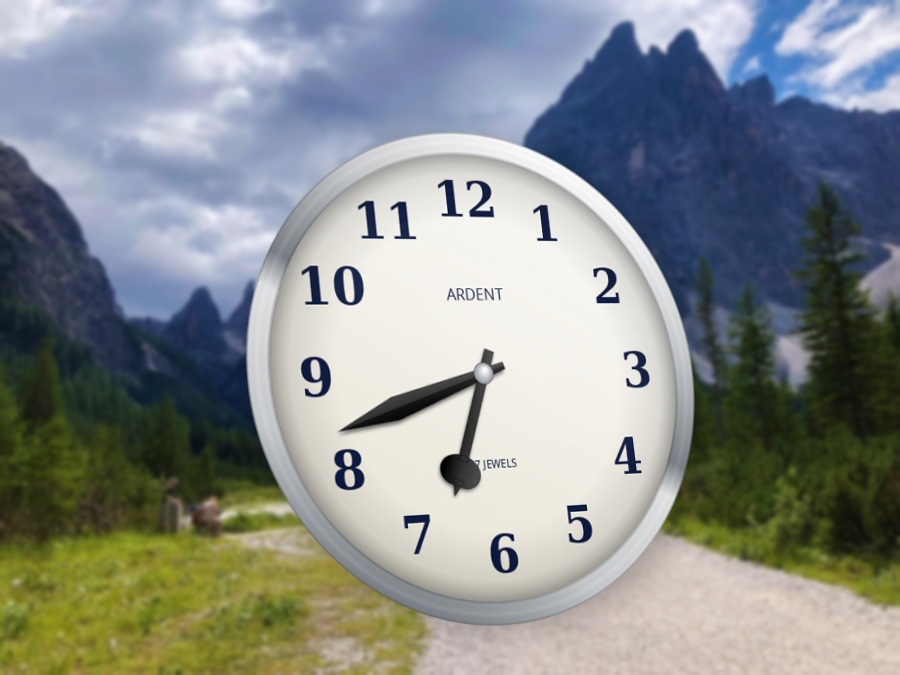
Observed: 6 h 42 min
